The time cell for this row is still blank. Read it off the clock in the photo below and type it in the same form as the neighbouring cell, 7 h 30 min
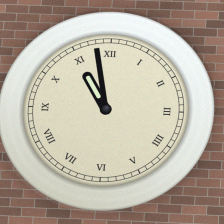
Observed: 10 h 58 min
